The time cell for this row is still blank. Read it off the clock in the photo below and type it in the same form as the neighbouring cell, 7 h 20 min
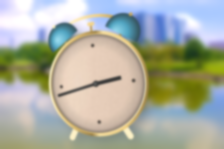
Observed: 2 h 43 min
